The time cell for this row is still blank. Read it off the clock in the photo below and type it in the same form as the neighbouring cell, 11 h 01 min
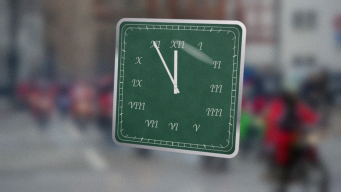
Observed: 11 h 55 min
